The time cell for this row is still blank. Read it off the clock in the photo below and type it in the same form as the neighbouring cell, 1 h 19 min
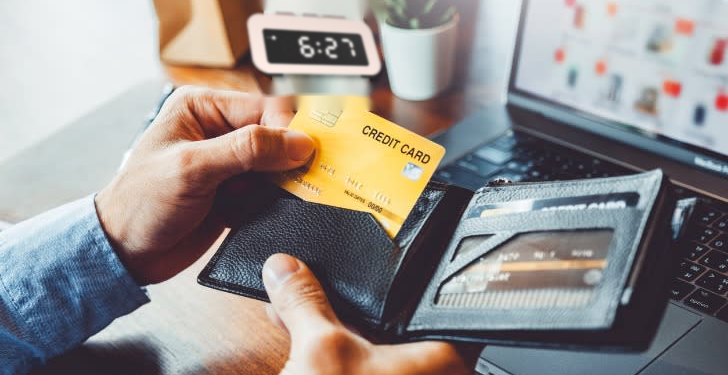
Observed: 6 h 27 min
